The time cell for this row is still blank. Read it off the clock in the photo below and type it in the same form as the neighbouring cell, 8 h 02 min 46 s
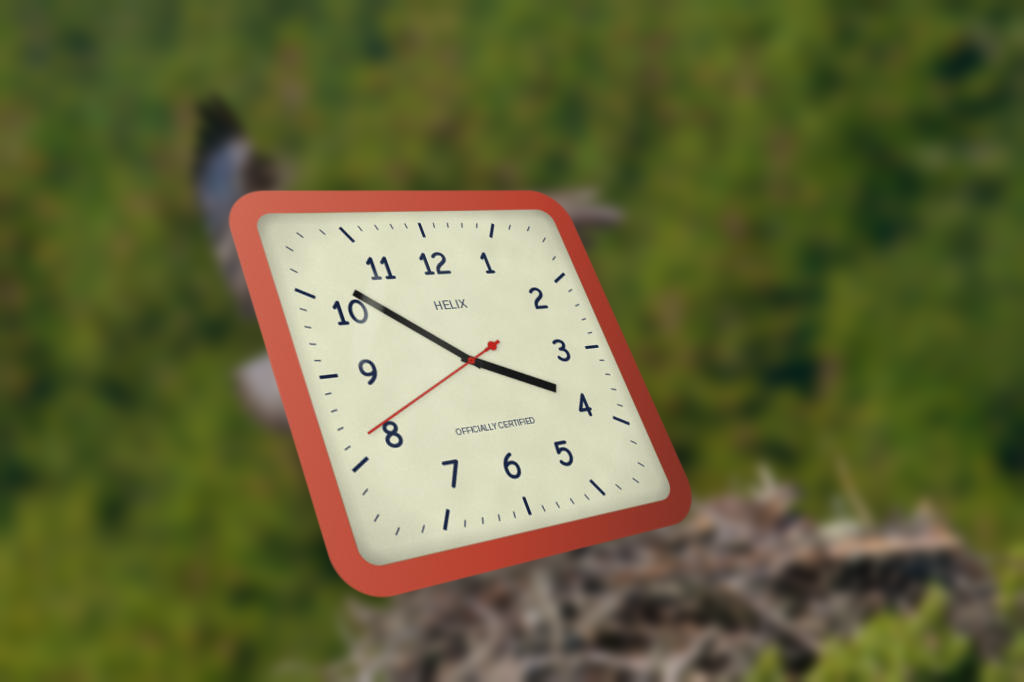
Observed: 3 h 51 min 41 s
